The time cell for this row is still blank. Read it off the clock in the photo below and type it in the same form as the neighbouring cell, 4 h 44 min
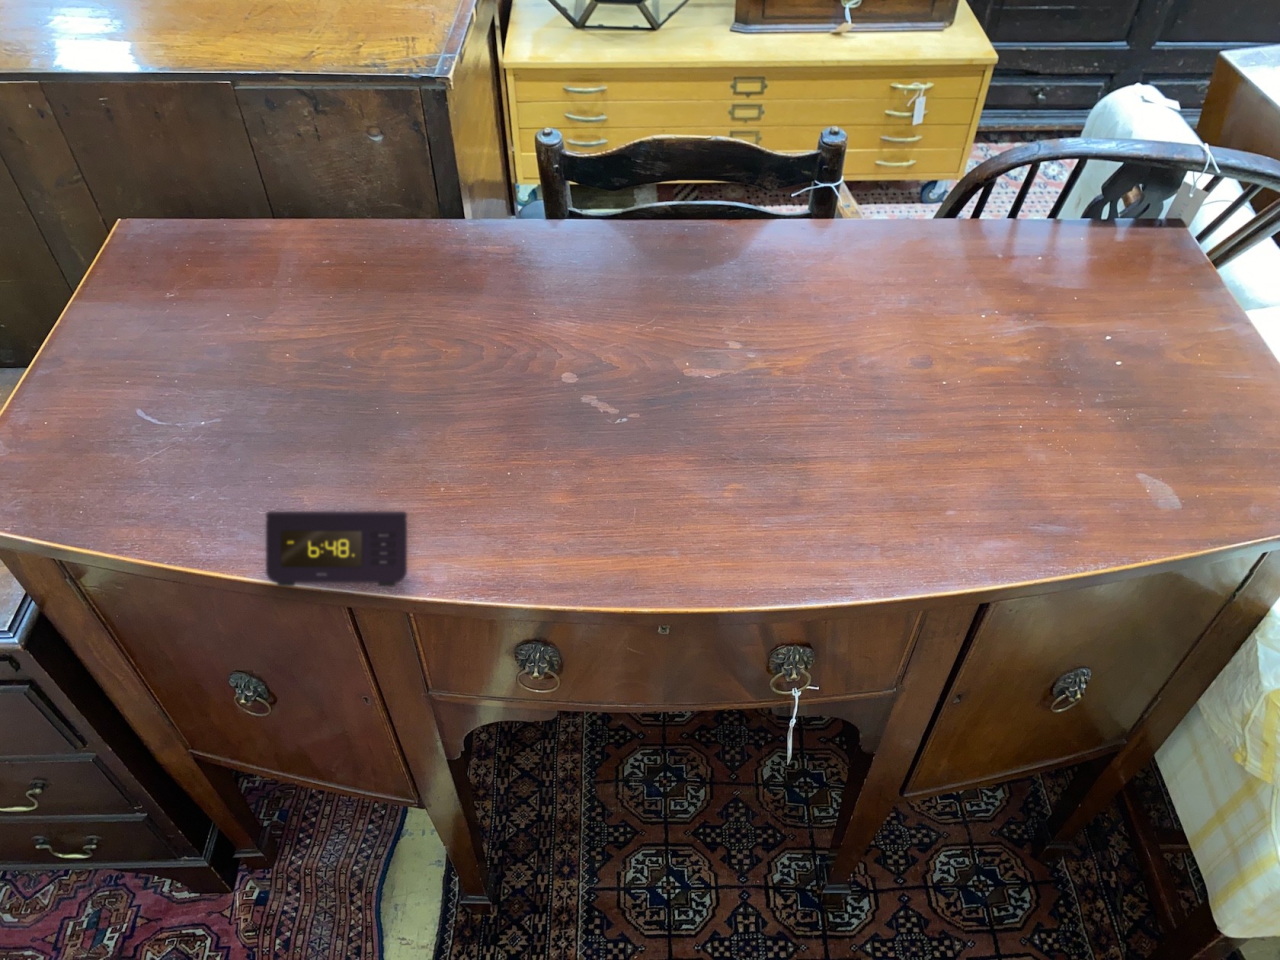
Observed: 6 h 48 min
